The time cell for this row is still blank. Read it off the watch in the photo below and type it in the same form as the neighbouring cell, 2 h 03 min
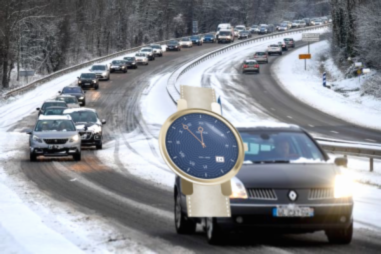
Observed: 11 h 53 min
